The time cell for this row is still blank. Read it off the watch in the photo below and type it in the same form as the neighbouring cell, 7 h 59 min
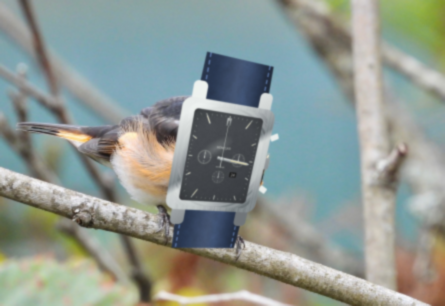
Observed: 3 h 16 min
